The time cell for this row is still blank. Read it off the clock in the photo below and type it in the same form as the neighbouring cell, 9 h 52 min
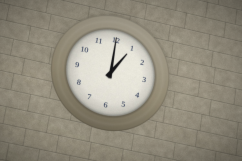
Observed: 1 h 00 min
